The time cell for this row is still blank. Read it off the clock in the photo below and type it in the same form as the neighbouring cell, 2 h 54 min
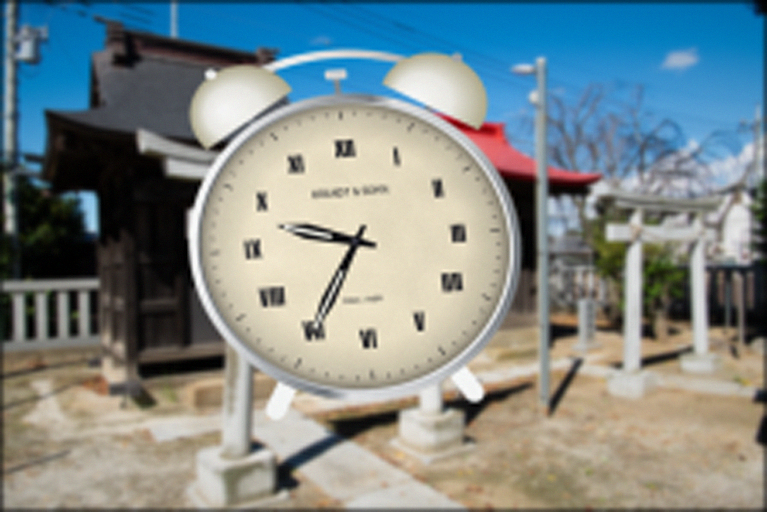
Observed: 9 h 35 min
